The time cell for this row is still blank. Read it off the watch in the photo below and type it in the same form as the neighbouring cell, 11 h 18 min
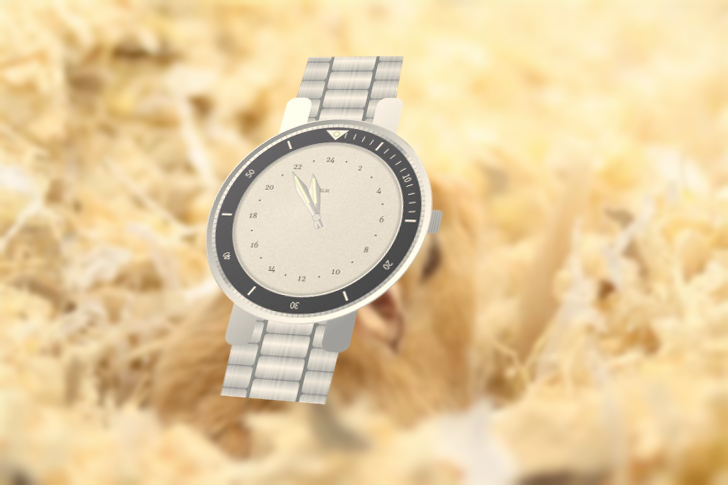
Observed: 22 h 54 min
